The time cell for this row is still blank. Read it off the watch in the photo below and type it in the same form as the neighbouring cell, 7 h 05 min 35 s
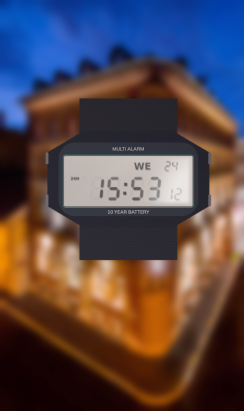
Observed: 15 h 53 min 12 s
